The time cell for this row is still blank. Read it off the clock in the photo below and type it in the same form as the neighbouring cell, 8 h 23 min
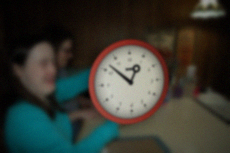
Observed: 12 h 52 min
